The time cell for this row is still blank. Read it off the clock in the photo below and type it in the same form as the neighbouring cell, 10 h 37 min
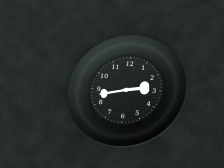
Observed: 2 h 43 min
